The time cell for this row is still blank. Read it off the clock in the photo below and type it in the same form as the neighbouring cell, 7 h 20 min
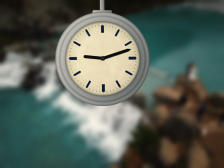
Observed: 9 h 12 min
